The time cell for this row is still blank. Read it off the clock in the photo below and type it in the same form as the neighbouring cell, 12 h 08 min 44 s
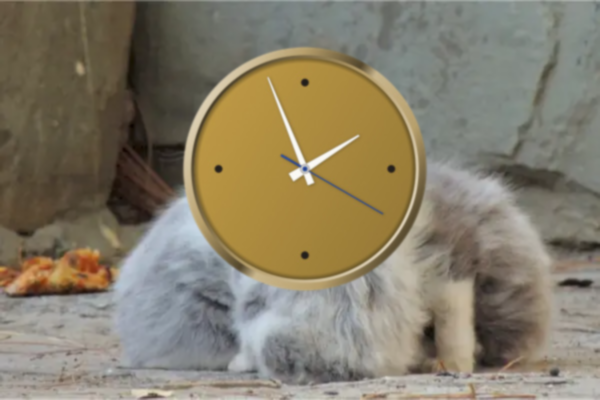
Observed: 1 h 56 min 20 s
